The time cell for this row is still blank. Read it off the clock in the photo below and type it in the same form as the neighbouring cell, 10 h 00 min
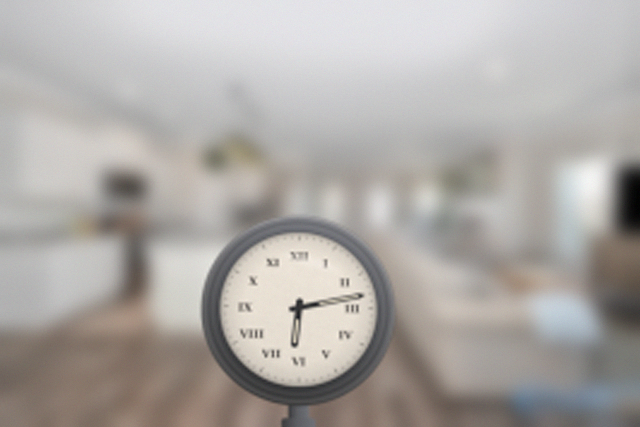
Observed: 6 h 13 min
